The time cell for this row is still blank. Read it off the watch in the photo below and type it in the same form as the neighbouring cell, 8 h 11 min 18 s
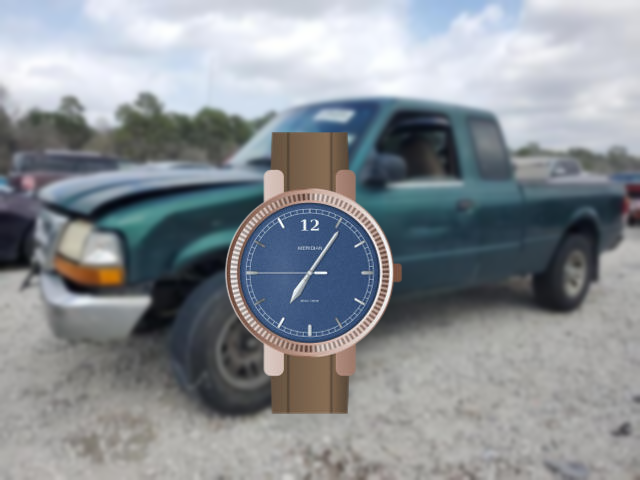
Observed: 7 h 05 min 45 s
